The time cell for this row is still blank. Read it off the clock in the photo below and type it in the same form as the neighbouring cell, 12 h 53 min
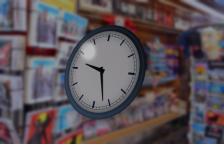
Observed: 9 h 27 min
